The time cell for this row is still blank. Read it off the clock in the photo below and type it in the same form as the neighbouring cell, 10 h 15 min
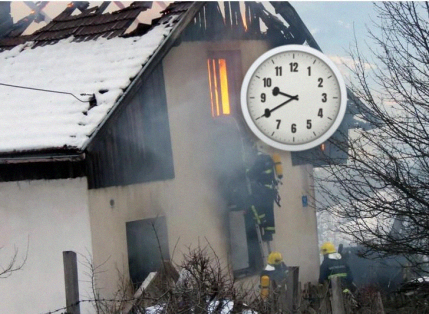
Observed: 9 h 40 min
